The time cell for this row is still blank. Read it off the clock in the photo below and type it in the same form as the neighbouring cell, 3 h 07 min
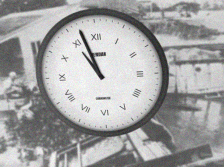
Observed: 10 h 57 min
